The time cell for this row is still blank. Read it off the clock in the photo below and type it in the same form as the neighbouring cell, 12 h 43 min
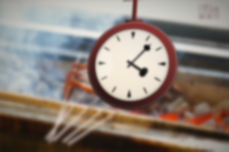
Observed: 4 h 07 min
